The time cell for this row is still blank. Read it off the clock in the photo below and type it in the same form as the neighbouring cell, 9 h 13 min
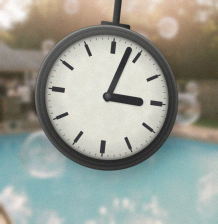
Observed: 3 h 03 min
